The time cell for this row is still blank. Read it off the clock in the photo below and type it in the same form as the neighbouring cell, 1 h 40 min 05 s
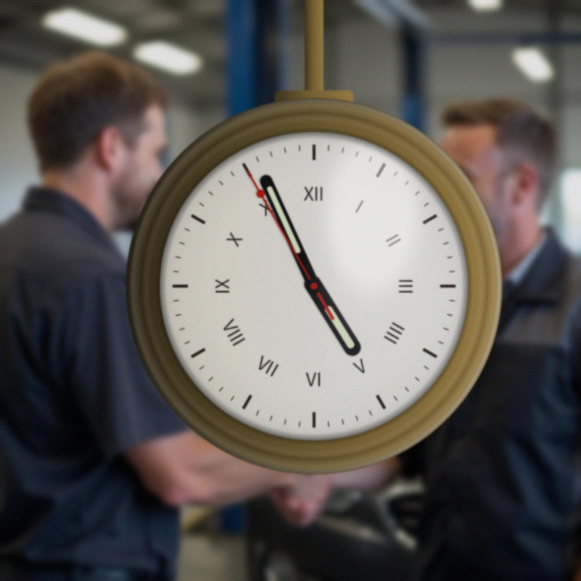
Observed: 4 h 55 min 55 s
